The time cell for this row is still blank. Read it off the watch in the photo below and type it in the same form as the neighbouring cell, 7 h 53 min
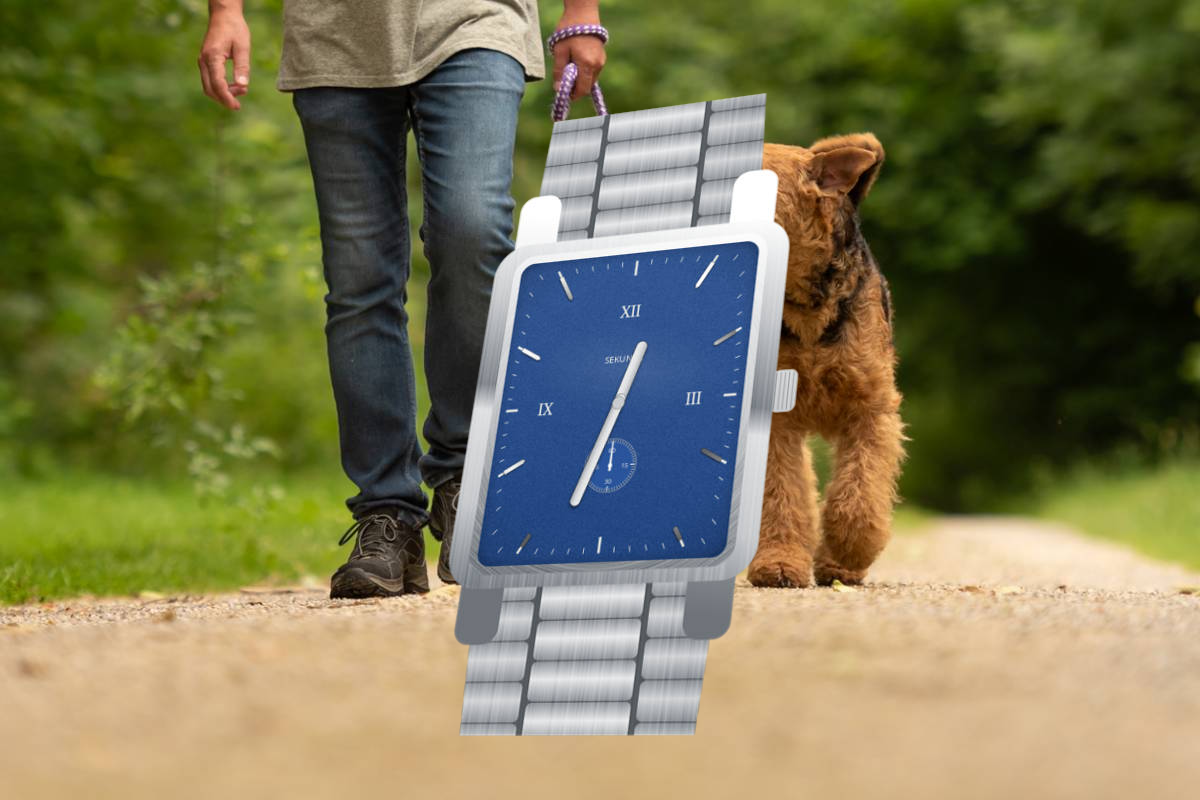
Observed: 12 h 33 min
